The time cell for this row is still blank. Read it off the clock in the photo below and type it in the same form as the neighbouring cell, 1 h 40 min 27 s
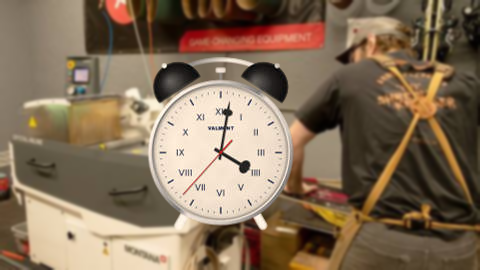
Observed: 4 h 01 min 37 s
